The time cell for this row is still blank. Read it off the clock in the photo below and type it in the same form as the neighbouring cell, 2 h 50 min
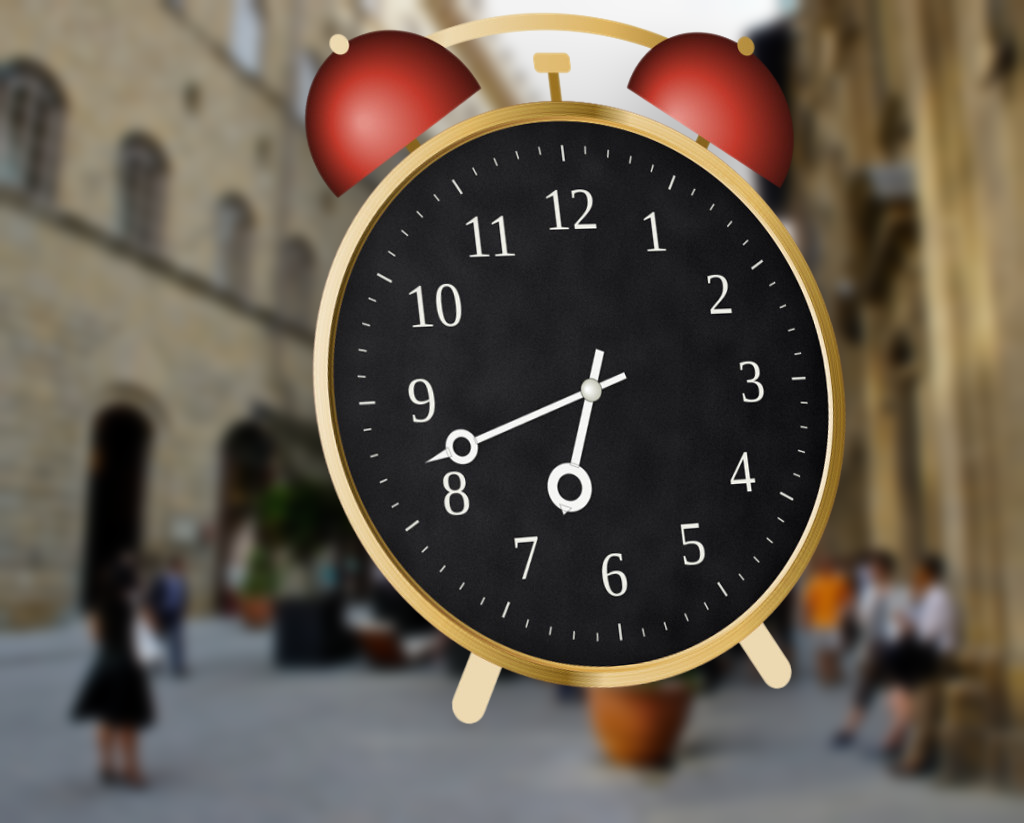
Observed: 6 h 42 min
